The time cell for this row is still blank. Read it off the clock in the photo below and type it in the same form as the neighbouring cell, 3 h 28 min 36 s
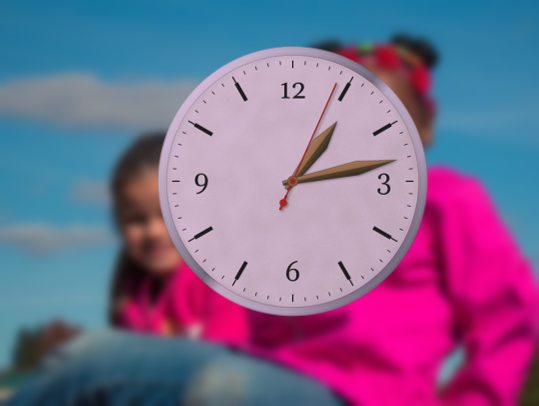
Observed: 1 h 13 min 04 s
